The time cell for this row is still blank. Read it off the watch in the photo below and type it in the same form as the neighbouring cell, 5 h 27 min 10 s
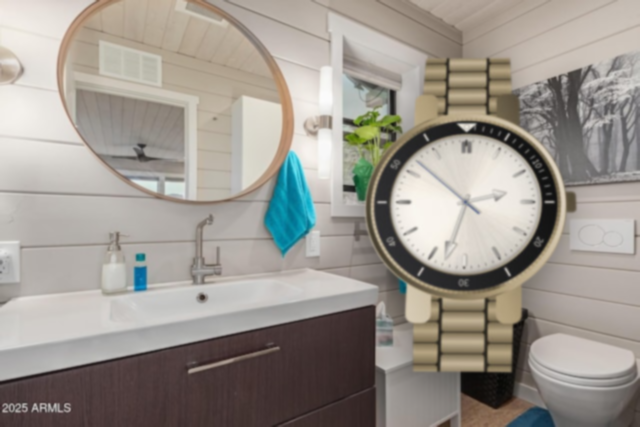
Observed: 2 h 32 min 52 s
